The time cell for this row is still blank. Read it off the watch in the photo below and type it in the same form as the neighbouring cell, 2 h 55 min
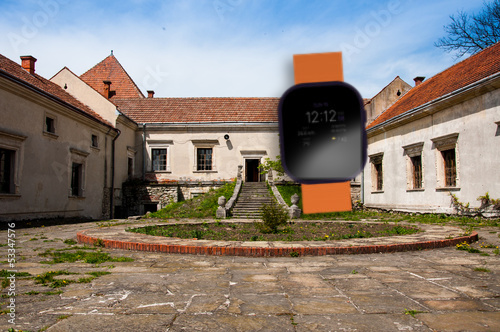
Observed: 12 h 12 min
